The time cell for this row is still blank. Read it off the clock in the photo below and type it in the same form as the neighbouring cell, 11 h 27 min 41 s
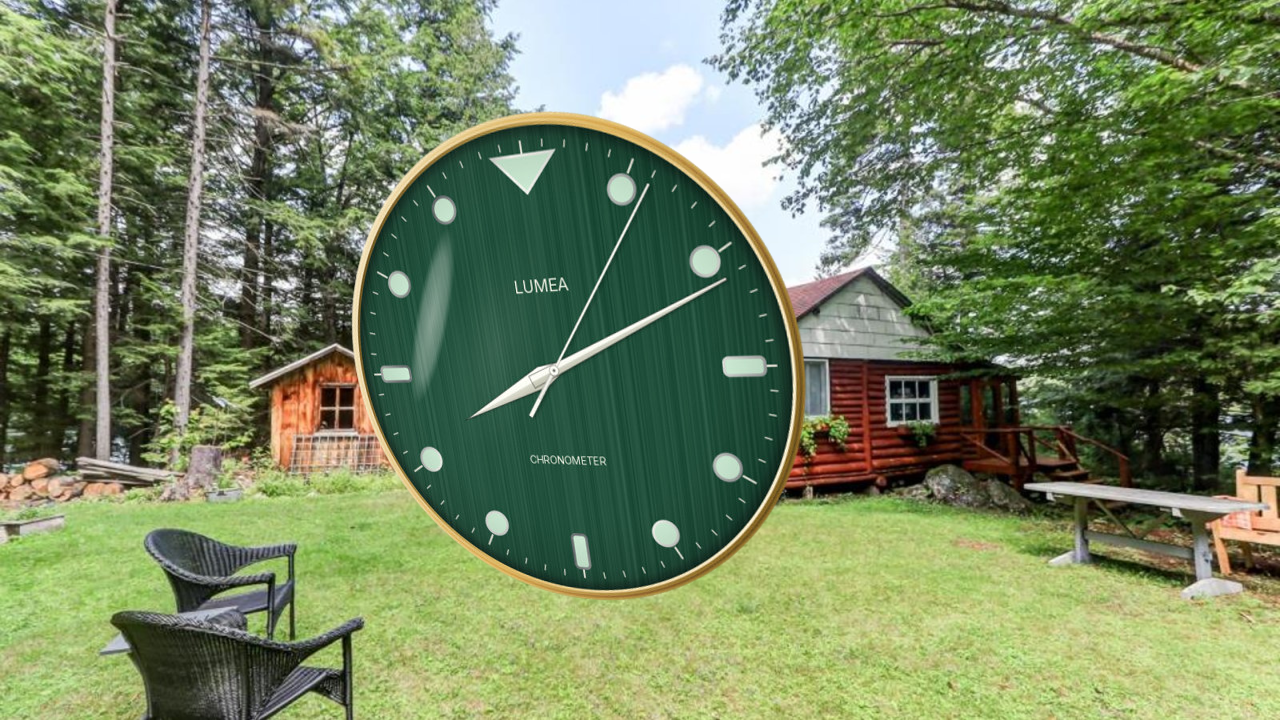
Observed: 8 h 11 min 06 s
